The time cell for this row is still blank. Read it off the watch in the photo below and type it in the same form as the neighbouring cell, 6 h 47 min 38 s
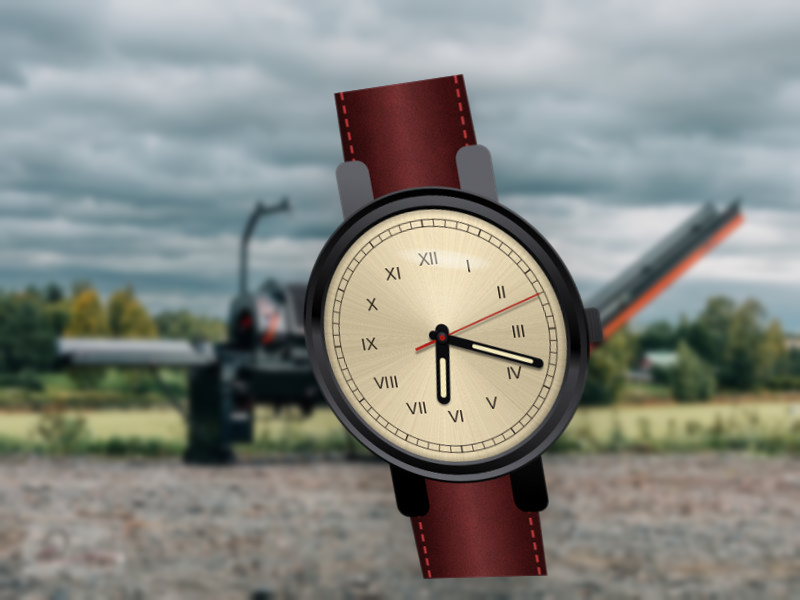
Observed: 6 h 18 min 12 s
